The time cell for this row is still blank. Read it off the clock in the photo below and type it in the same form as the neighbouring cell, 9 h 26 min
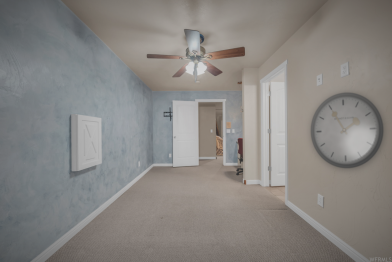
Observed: 1 h 55 min
